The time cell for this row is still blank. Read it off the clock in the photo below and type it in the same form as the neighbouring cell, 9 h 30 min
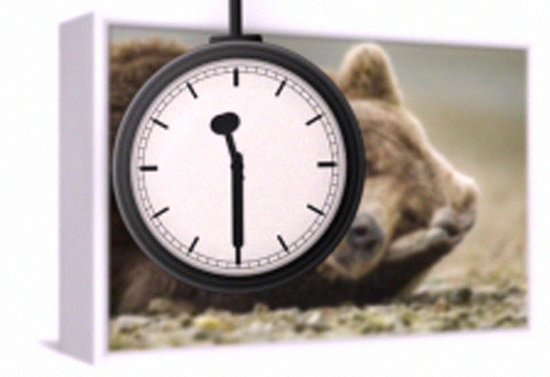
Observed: 11 h 30 min
